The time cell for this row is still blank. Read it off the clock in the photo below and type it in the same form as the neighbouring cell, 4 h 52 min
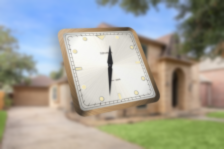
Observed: 12 h 33 min
